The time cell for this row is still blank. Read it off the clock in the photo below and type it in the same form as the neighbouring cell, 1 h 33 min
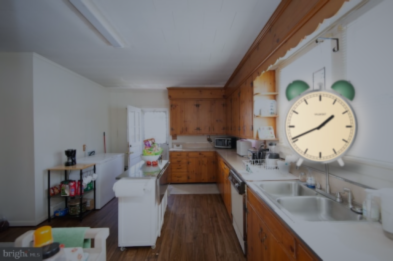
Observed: 1 h 41 min
